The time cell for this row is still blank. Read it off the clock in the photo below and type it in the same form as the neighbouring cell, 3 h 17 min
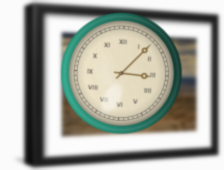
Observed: 3 h 07 min
